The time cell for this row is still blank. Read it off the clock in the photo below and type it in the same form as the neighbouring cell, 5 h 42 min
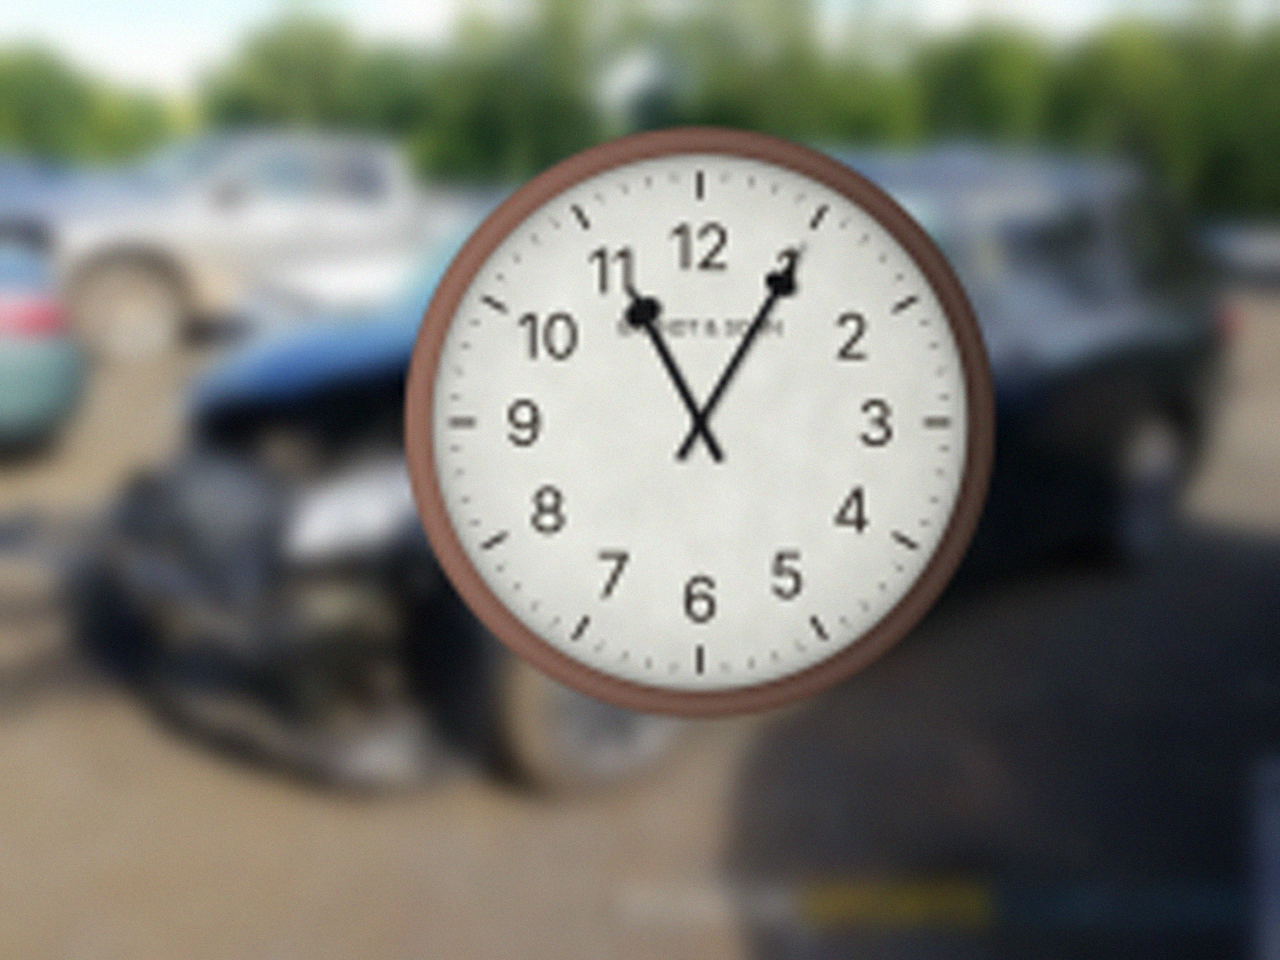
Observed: 11 h 05 min
